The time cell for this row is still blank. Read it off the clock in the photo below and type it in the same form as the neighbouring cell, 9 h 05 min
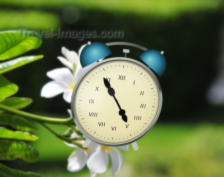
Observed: 4 h 54 min
